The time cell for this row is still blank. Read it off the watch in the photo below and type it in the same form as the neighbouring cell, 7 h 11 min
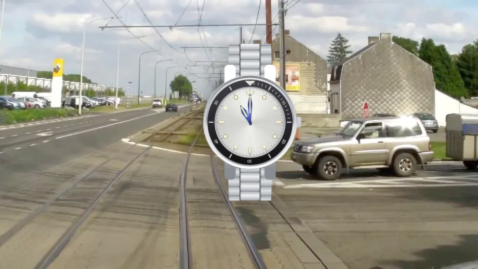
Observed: 11 h 00 min
